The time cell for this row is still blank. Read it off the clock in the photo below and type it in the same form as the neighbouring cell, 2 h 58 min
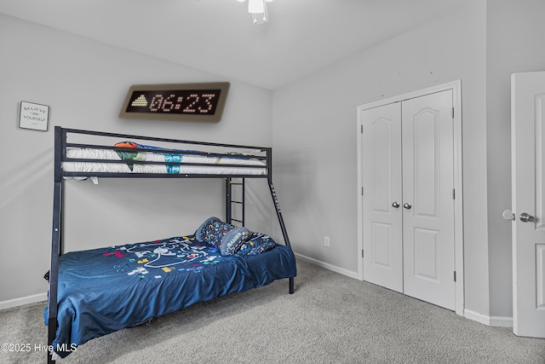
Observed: 6 h 23 min
